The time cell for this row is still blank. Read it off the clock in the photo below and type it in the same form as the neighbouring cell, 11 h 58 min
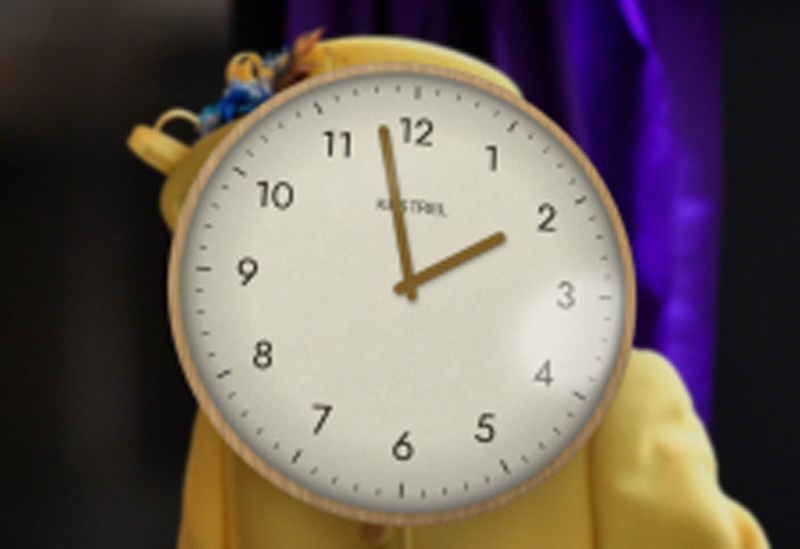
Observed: 1 h 58 min
